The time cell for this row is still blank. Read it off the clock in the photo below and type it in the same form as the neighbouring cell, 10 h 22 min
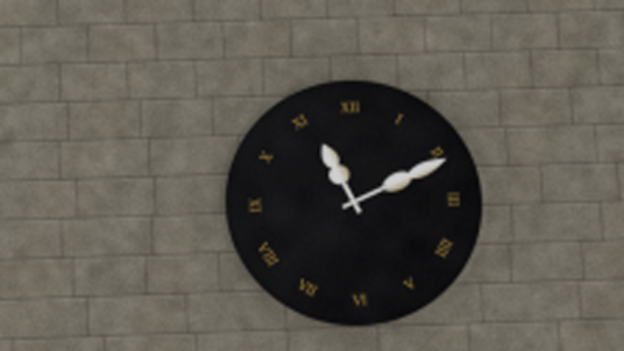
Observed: 11 h 11 min
